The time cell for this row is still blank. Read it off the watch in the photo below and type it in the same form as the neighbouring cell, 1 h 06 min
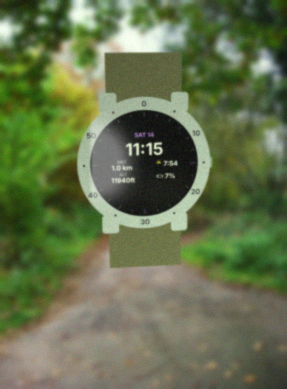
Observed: 11 h 15 min
